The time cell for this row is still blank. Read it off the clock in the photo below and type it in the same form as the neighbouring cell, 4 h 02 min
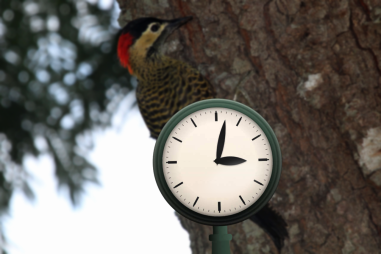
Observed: 3 h 02 min
